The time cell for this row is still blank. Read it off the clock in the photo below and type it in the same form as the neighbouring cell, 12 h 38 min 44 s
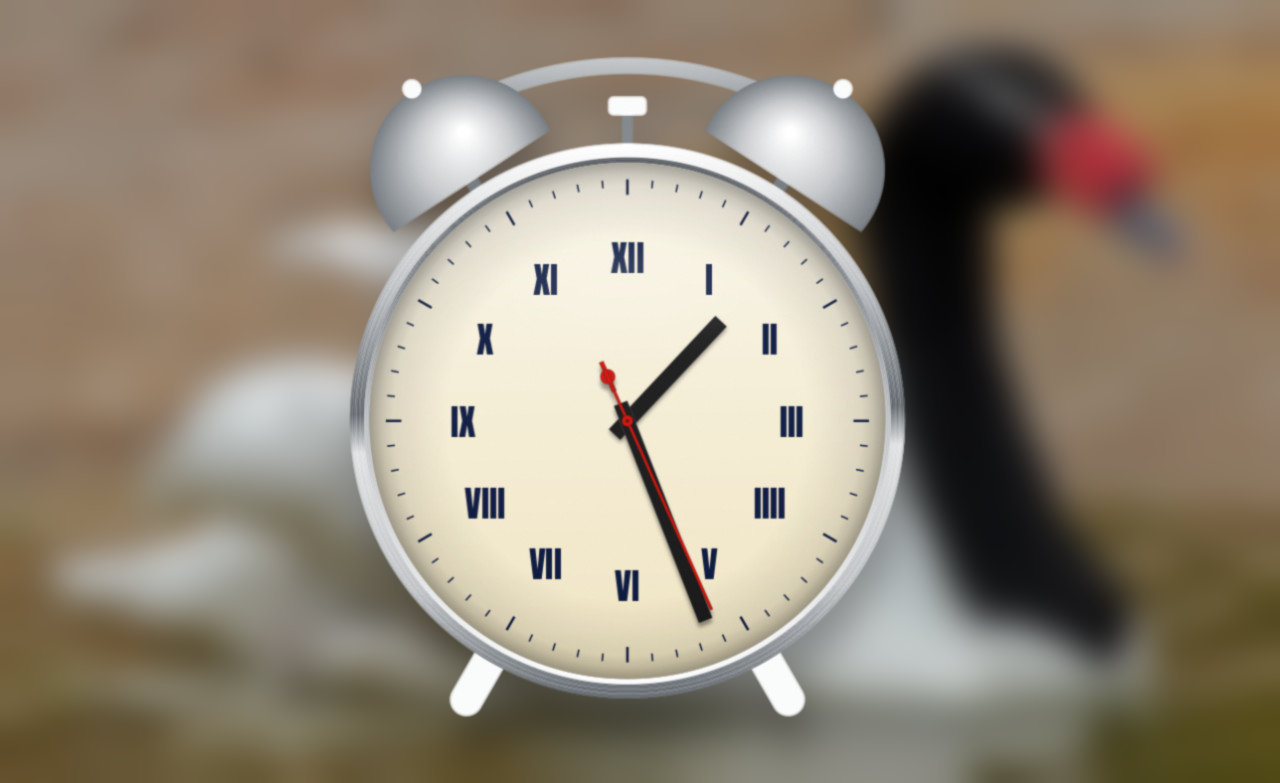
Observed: 1 h 26 min 26 s
